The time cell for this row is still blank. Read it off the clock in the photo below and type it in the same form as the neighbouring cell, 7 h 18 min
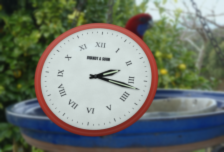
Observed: 2 h 17 min
